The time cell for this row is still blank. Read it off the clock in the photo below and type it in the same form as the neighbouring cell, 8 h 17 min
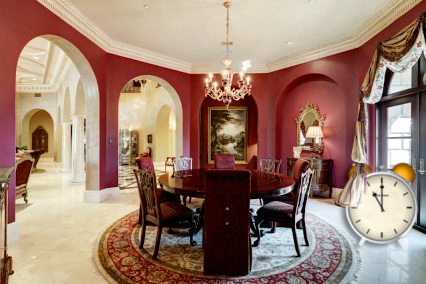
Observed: 11 h 00 min
